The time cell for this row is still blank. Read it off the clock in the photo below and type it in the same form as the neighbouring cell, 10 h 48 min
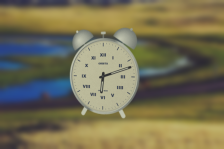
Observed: 6 h 12 min
